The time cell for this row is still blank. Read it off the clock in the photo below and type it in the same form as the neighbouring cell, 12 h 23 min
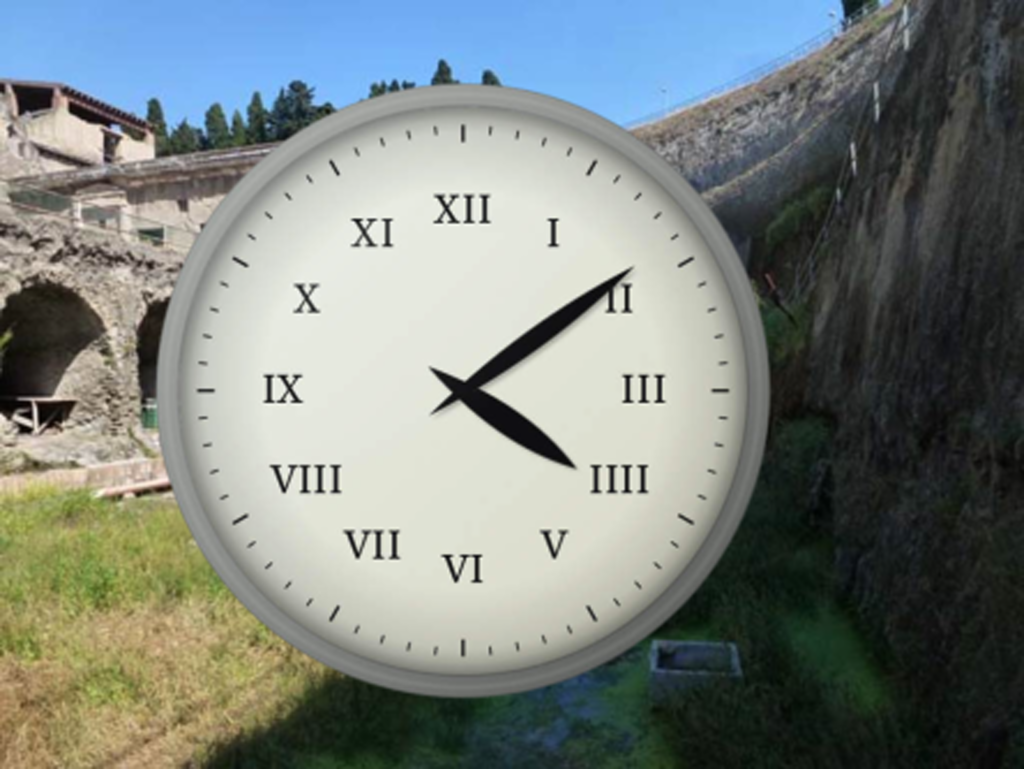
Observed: 4 h 09 min
